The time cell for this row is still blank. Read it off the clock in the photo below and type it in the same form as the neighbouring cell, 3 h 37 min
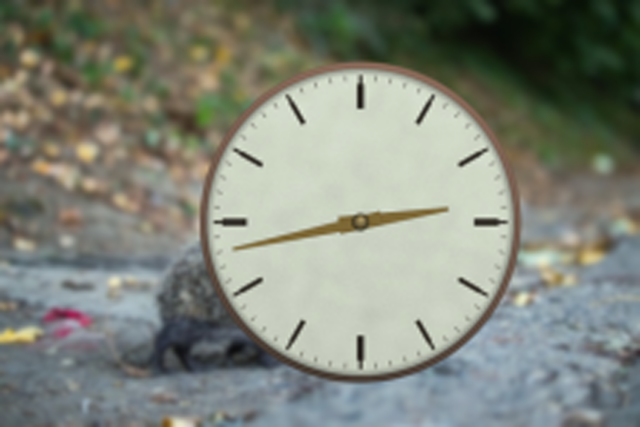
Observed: 2 h 43 min
